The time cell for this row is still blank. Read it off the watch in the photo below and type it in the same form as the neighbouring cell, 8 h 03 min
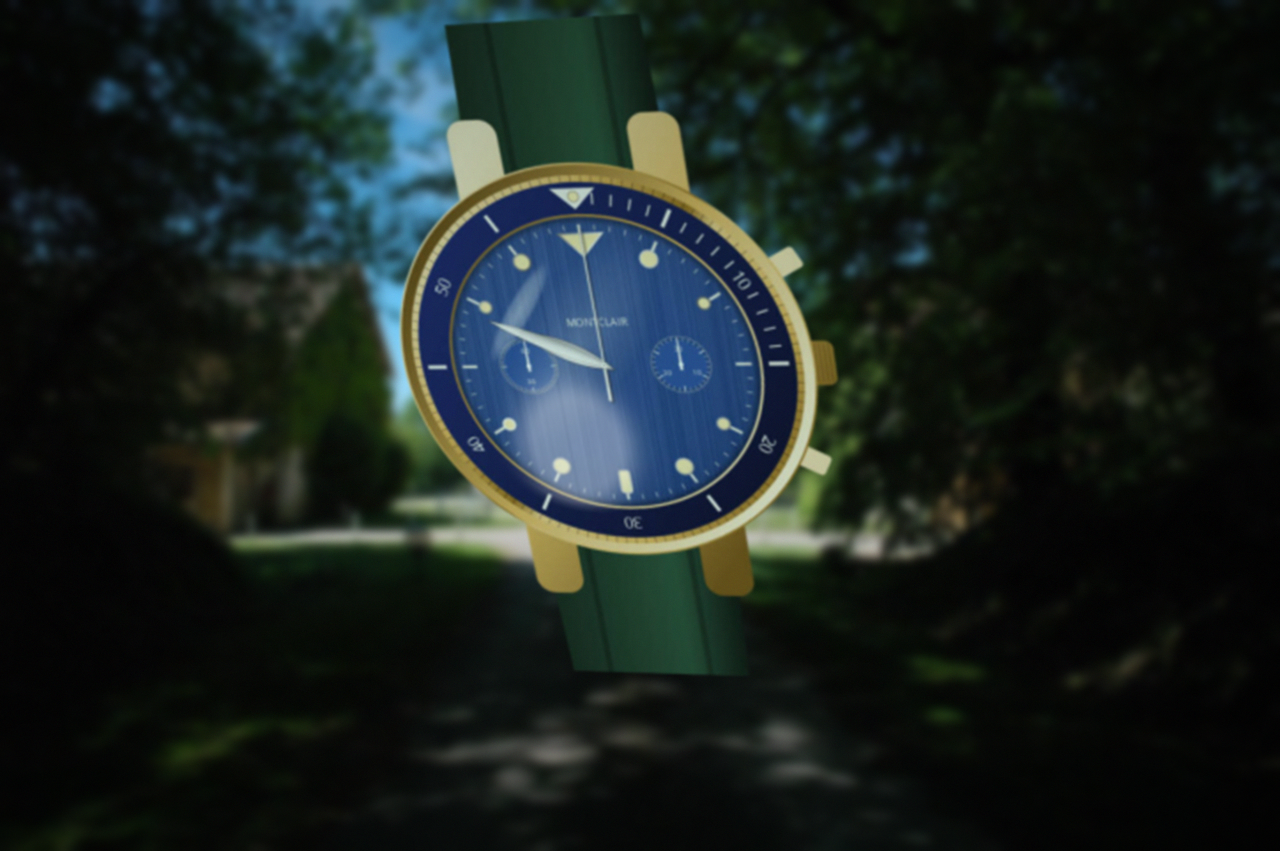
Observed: 9 h 49 min
